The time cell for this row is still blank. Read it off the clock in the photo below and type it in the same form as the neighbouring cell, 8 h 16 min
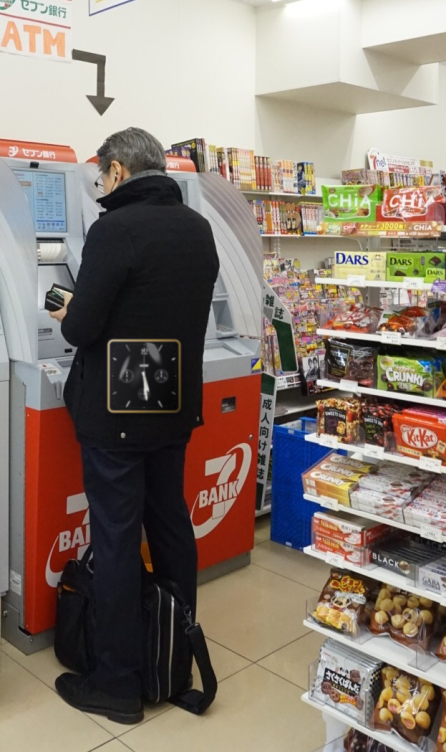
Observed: 5 h 29 min
